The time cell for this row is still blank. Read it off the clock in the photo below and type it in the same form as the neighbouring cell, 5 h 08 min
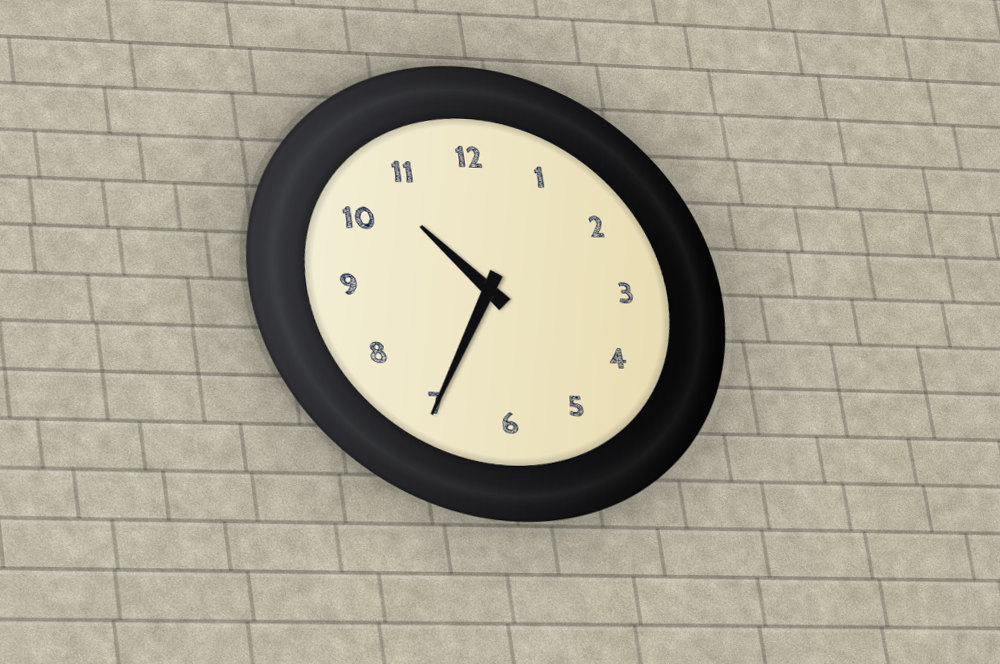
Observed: 10 h 35 min
